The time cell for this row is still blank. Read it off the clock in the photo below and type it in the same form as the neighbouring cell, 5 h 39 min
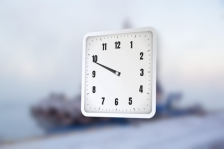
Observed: 9 h 49 min
